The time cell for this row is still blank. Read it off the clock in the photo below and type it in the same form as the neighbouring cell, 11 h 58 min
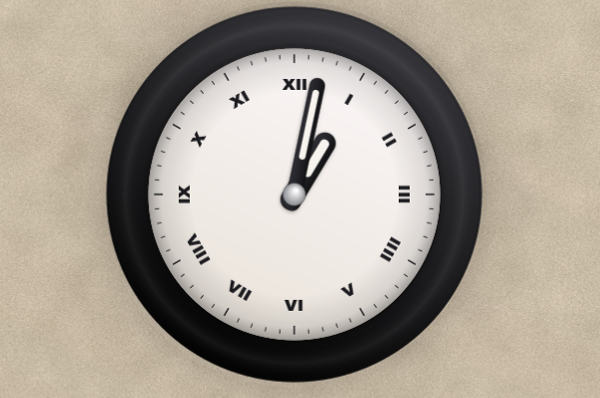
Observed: 1 h 02 min
